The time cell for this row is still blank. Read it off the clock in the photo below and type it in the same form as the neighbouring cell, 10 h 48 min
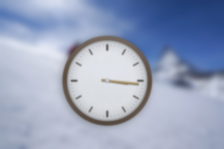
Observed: 3 h 16 min
